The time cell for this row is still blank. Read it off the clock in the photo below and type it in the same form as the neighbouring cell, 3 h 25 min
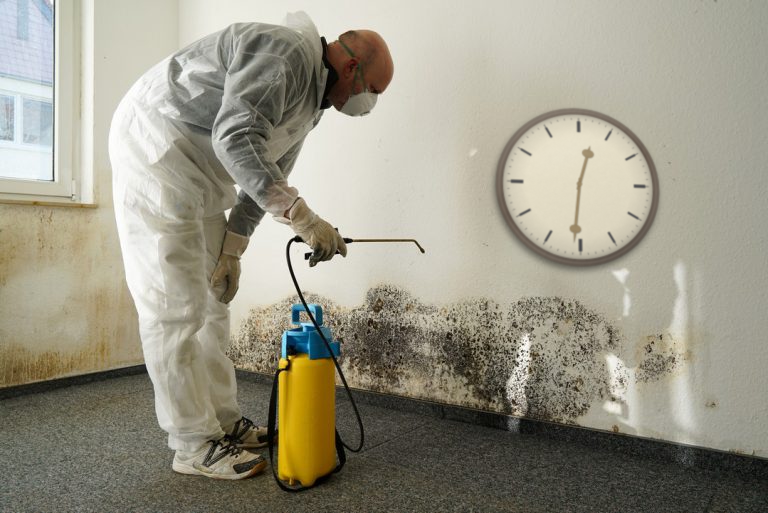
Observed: 12 h 31 min
